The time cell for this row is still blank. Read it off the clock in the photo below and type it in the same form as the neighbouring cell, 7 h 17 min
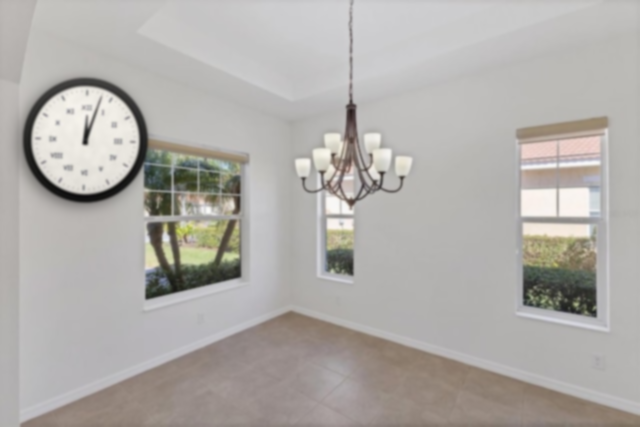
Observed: 12 h 03 min
